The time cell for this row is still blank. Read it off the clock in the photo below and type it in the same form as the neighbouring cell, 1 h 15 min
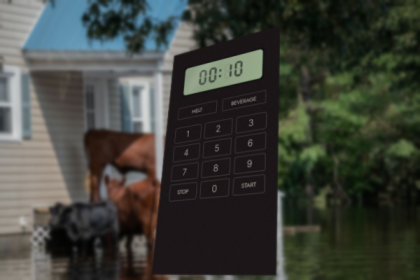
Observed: 0 h 10 min
